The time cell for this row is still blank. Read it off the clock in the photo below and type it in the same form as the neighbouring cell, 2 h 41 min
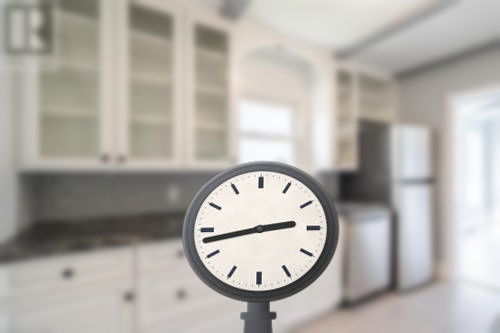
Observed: 2 h 43 min
